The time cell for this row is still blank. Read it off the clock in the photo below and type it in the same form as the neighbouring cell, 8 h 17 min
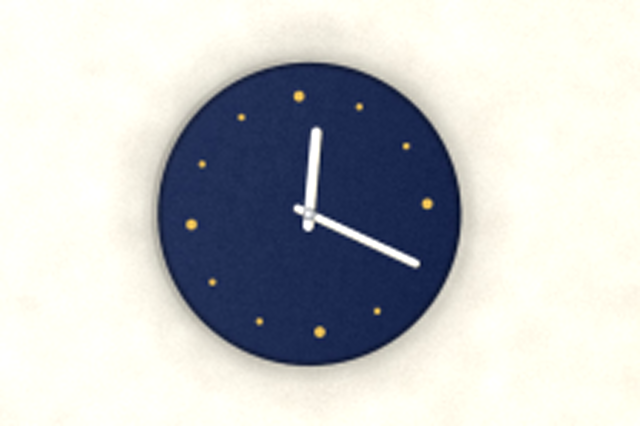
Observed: 12 h 20 min
